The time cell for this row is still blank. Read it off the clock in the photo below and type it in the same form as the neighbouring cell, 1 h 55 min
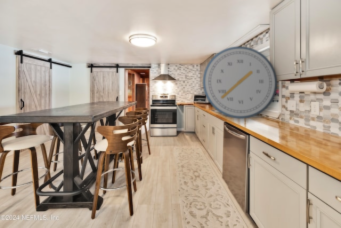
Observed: 1 h 38 min
